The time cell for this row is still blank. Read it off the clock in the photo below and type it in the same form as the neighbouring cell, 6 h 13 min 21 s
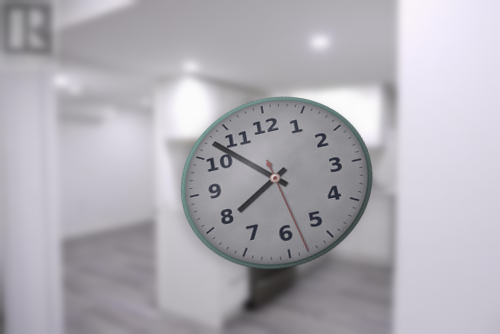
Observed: 7 h 52 min 28 s
